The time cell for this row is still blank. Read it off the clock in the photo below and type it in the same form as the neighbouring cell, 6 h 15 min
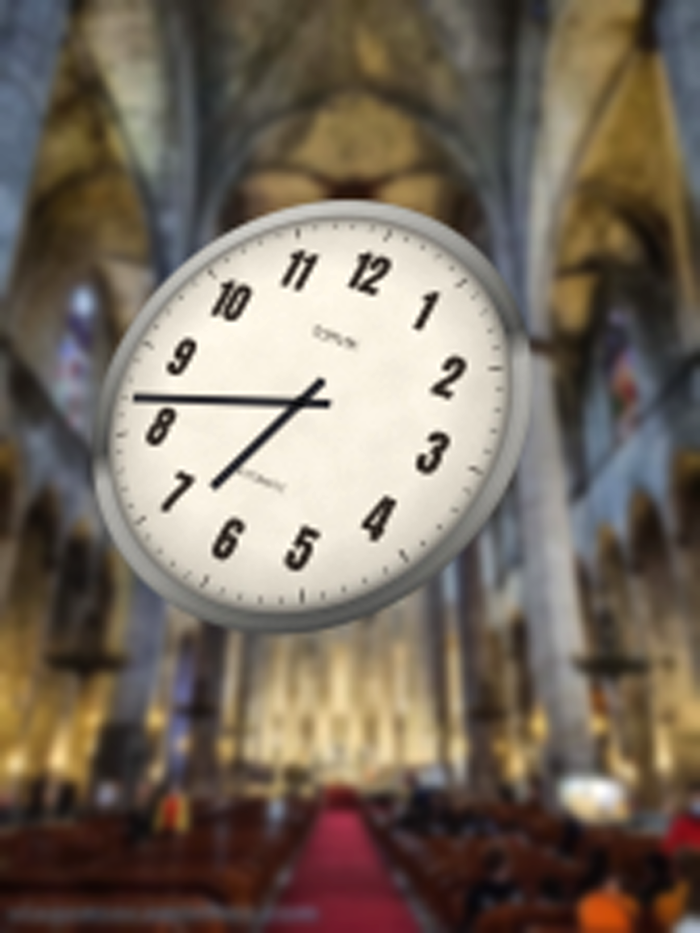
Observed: 6 h 42 min
